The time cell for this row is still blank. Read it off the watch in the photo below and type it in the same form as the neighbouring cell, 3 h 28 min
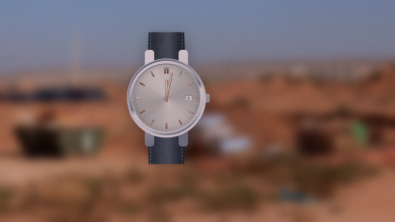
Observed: 12 h 02 min
